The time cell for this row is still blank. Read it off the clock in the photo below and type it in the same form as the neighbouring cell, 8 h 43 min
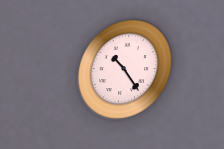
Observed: 10 h 23 min
